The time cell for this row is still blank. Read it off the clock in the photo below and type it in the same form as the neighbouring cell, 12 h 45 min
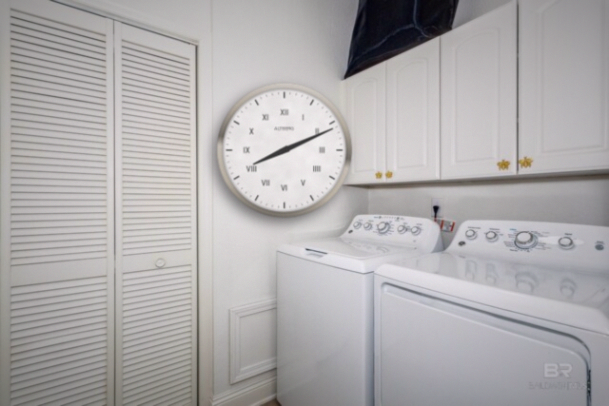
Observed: 8 h 11 min
